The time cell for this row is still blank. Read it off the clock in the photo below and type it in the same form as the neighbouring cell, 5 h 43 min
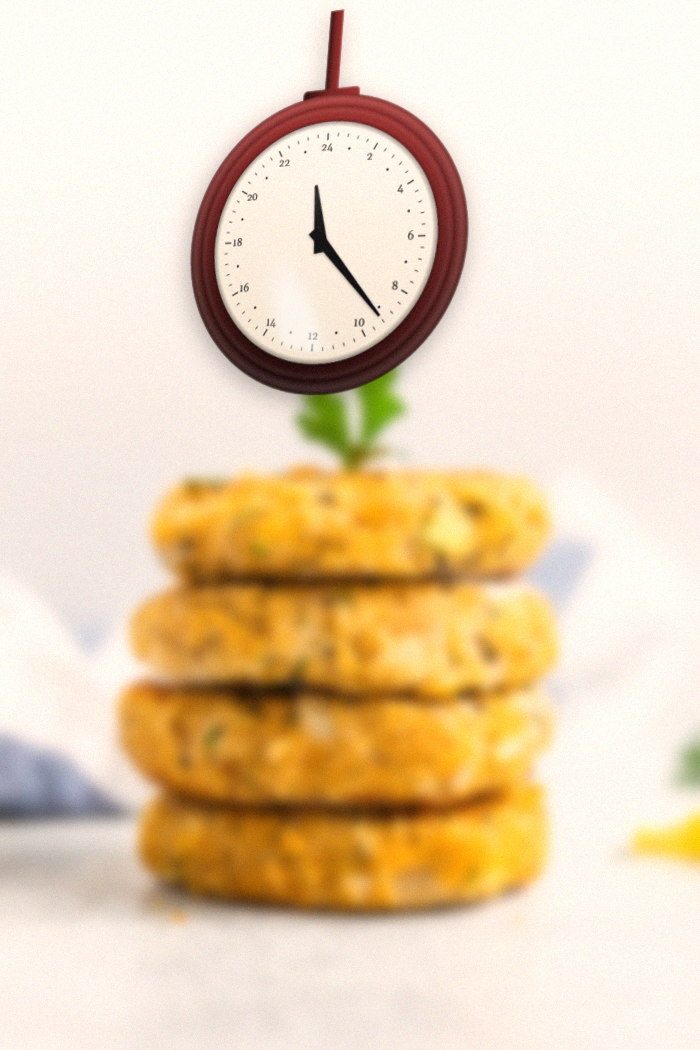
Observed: 23 h 23 min
